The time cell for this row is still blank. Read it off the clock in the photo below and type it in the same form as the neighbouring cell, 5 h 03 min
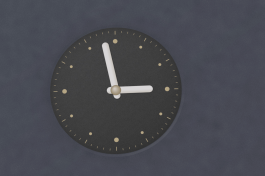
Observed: 2 h 58 min
